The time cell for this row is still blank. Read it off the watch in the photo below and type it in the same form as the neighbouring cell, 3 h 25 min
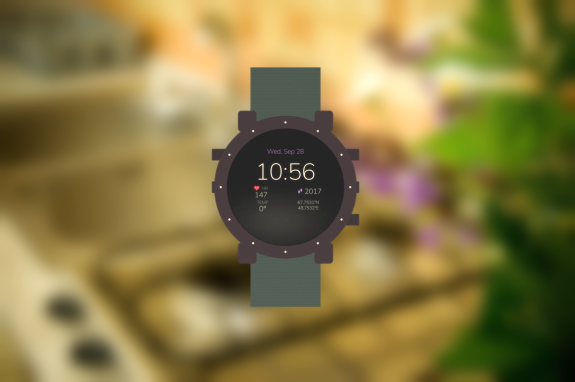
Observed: 10 h 56 min
